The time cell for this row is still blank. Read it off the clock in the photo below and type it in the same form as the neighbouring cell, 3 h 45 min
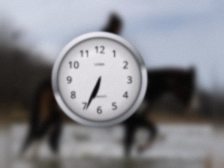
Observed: 6 h 34 min
